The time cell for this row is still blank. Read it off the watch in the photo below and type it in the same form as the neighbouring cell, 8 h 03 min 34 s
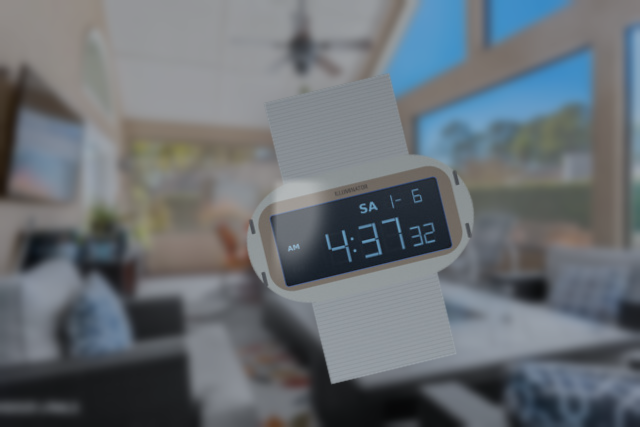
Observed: 4 h 37 min 32 s
